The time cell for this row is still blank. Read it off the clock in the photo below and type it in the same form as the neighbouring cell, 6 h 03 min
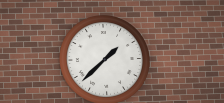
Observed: 1 h 38 min
